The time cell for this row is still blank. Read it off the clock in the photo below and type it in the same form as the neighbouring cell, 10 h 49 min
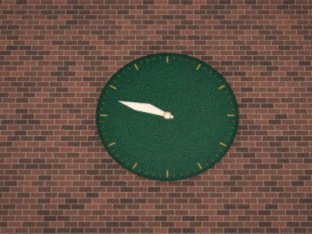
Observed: 9 h 48 min
